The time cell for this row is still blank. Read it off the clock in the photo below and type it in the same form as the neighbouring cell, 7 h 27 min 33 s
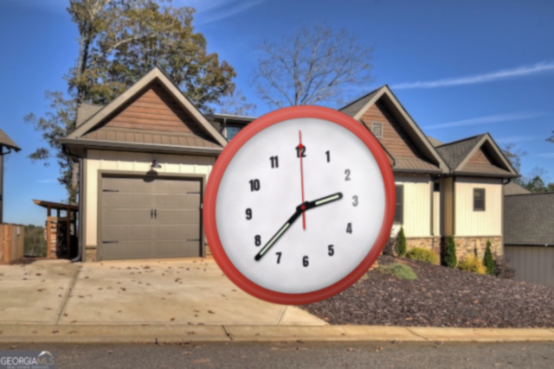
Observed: 2 h 38 min 00 s
